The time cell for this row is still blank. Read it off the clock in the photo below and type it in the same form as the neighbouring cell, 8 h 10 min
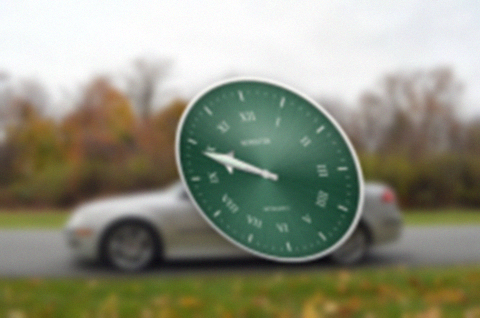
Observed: 9 h 49 min
